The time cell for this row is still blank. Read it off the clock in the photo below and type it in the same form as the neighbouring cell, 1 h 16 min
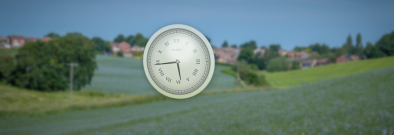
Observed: 5 h 44 min
